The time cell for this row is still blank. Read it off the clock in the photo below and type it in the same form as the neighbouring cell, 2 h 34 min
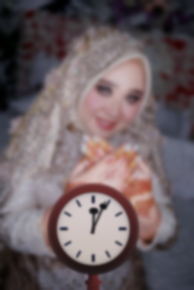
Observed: 12 h 04 min
